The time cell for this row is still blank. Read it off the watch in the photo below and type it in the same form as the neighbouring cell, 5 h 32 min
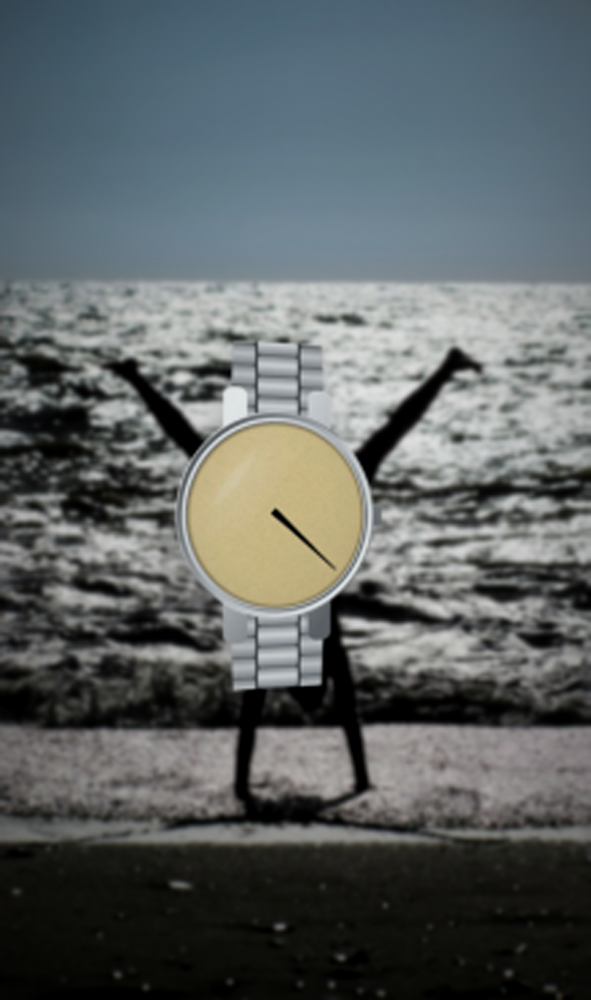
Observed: 4 h 22 min
